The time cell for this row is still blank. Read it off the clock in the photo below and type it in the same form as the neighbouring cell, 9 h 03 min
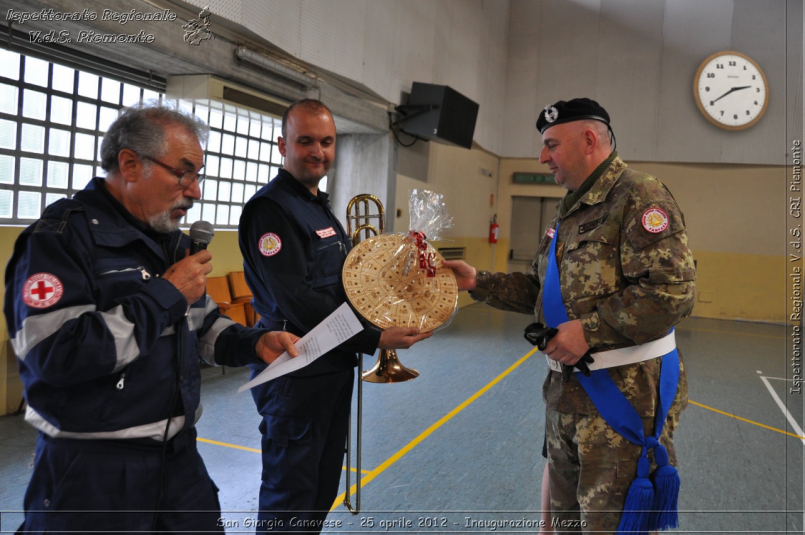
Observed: 2 h 40 min
